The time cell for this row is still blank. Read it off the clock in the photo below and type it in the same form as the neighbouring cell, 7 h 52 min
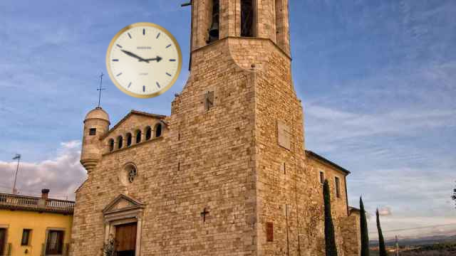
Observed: 2 h 49 min
